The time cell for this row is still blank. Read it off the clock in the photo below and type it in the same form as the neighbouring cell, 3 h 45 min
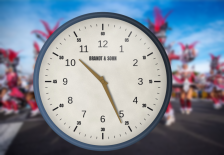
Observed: 10 h 26 min
